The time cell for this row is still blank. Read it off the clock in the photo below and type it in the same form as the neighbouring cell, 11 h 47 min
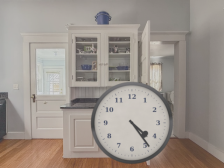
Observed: 4 h 24 min
